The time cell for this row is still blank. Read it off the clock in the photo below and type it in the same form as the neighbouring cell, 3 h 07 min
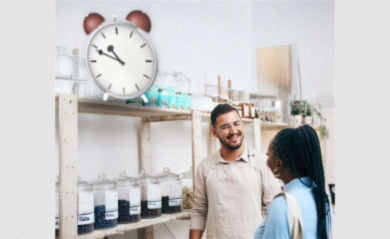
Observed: 10 h 49 min
